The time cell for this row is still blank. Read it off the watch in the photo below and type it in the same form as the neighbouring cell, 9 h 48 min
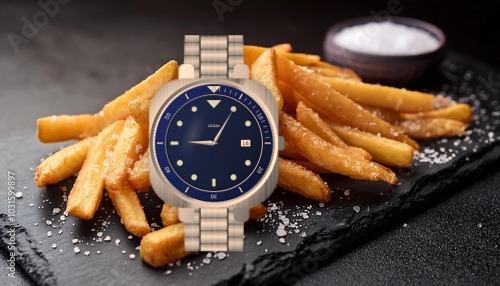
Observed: 9 h 05 min
